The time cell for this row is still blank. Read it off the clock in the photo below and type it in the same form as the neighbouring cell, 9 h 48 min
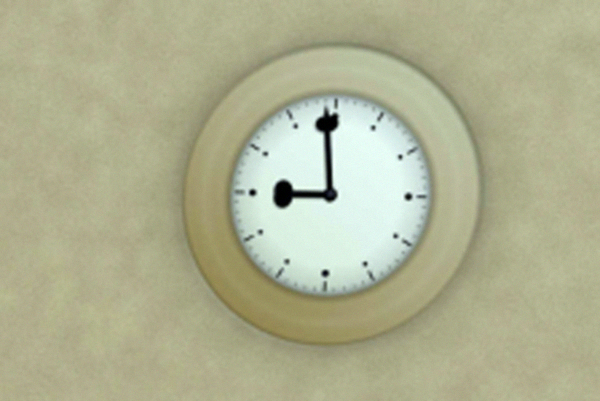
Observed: 8 h 59 min
